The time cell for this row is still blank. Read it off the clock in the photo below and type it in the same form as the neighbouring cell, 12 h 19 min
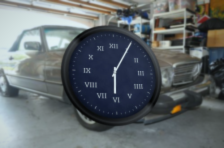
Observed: 6 h 05 min
